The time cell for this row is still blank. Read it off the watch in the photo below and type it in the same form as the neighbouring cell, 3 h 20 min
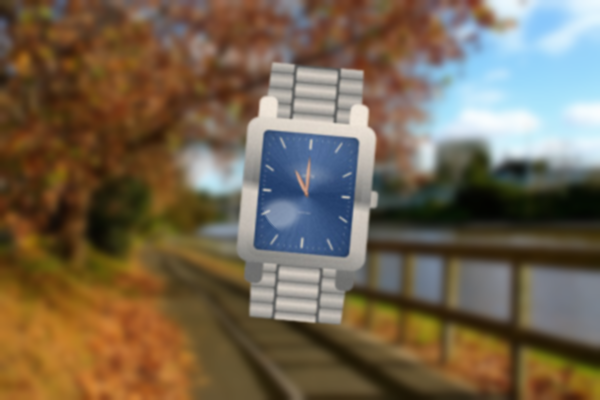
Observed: 11 h 00 min
